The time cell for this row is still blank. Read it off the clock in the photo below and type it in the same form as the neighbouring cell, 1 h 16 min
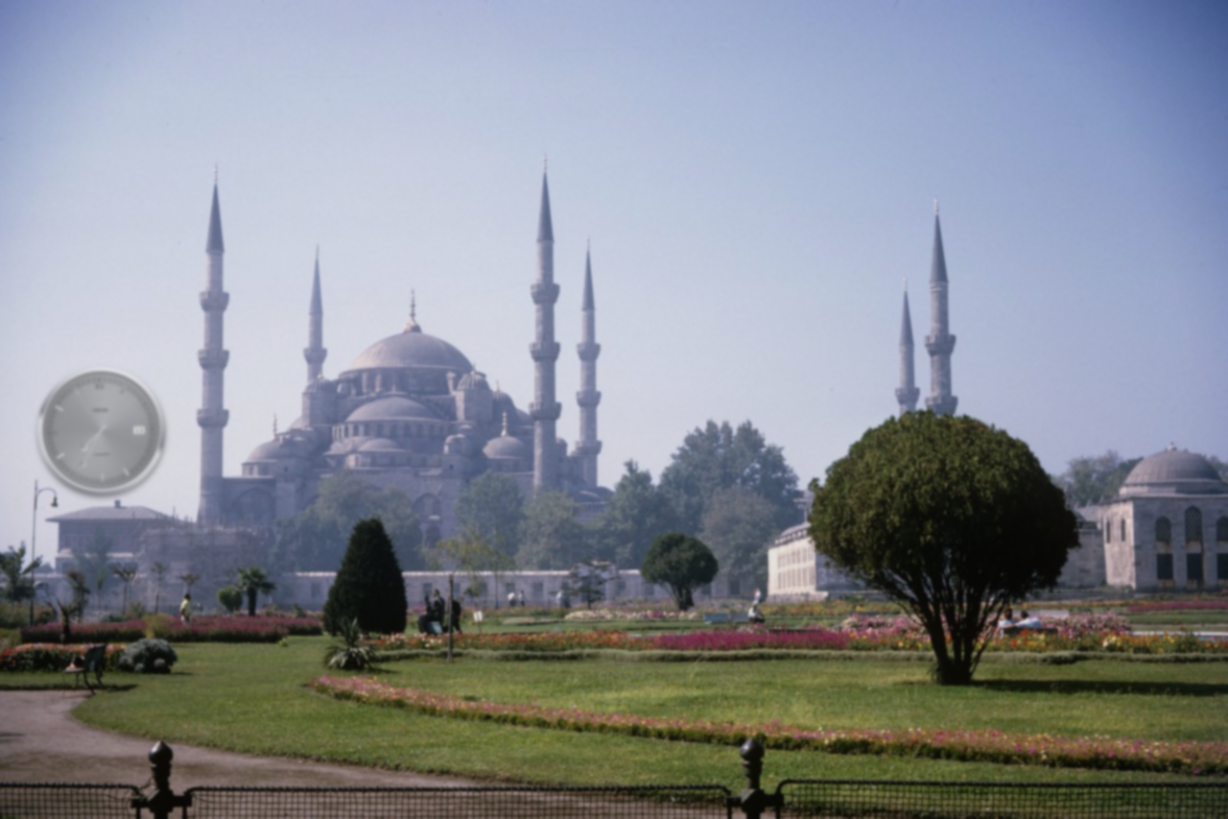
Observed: 7 h 35 min
